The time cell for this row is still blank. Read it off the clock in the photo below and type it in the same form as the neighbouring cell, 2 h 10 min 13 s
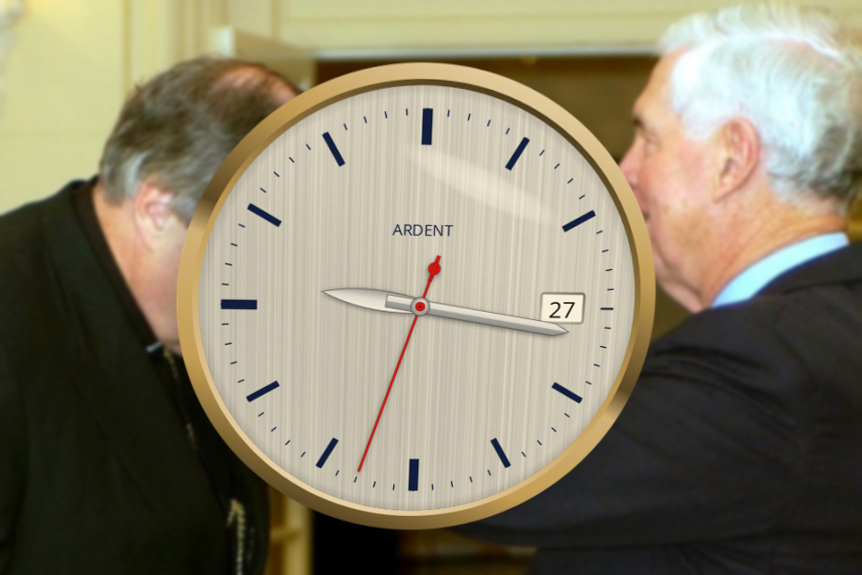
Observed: 9 h 16 min 33 s
